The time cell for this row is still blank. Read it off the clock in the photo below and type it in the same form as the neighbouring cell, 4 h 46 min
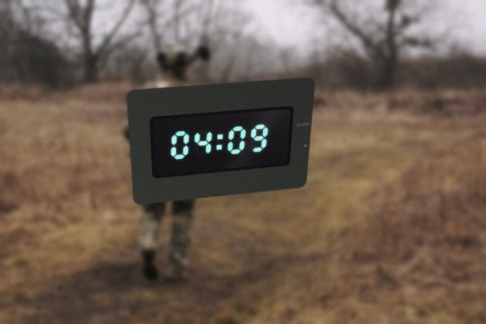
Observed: 4 h 09 min
